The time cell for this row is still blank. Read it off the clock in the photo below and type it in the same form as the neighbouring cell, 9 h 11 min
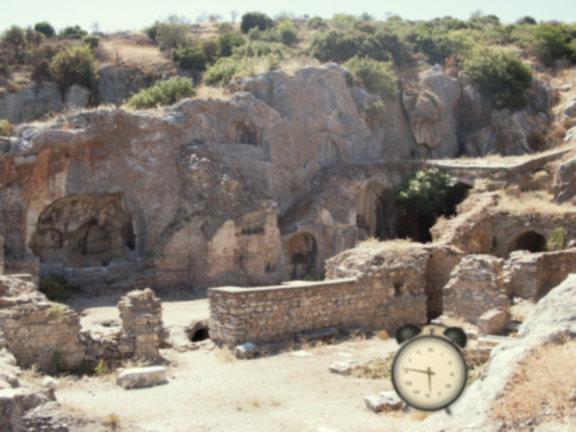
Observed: 5 h 46 min
